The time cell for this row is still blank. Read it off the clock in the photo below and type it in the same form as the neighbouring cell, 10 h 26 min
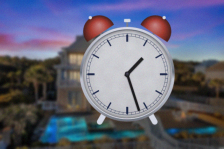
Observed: 1 h 27 min
